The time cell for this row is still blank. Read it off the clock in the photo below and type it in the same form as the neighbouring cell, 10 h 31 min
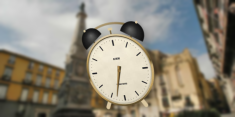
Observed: 6 h 33 min
